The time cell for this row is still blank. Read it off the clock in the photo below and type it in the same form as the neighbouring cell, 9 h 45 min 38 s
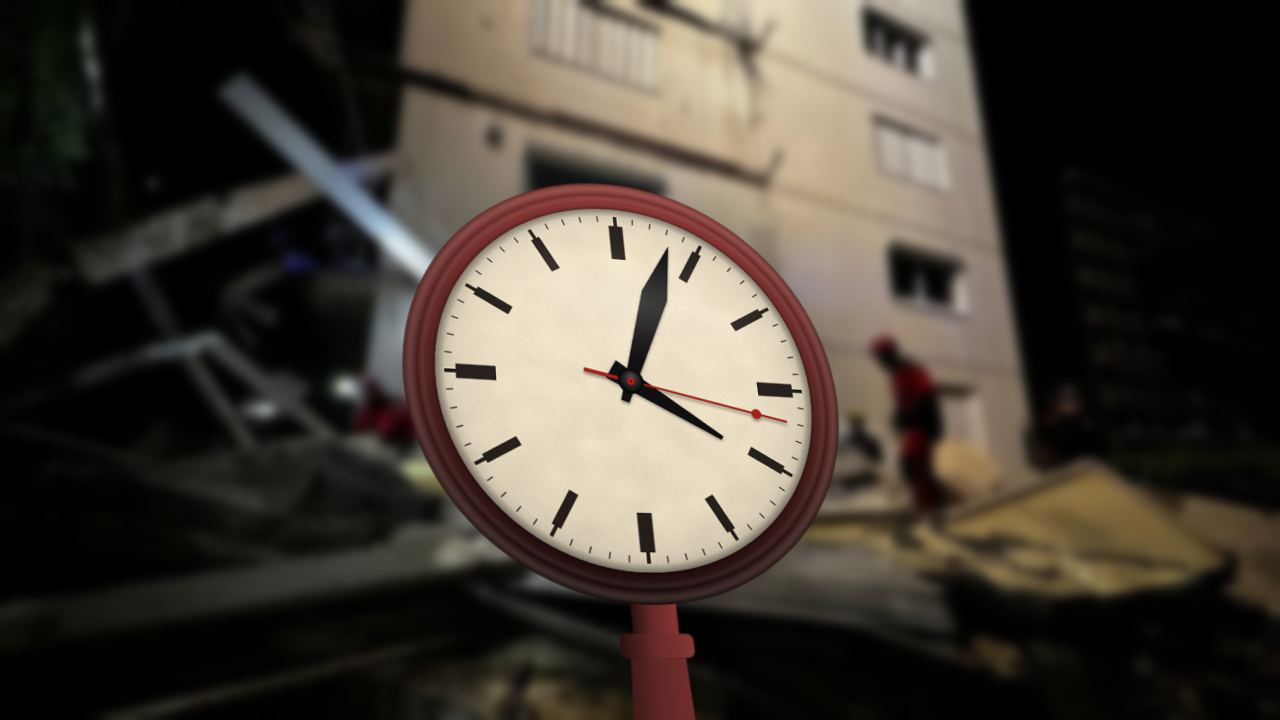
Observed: 4 h 03 min 17 s
